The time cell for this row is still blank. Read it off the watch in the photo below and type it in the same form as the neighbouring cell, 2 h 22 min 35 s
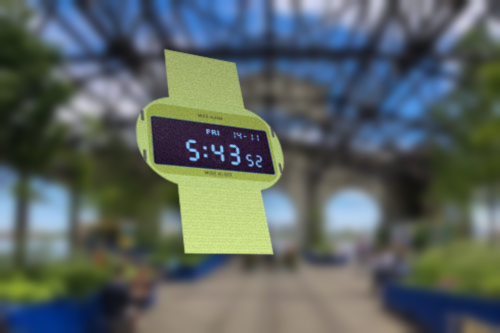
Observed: 5 h 43 min 52 s
